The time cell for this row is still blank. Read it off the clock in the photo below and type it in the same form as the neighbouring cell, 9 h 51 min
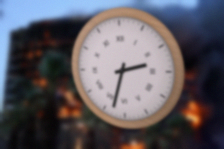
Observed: 2 h 33 min
